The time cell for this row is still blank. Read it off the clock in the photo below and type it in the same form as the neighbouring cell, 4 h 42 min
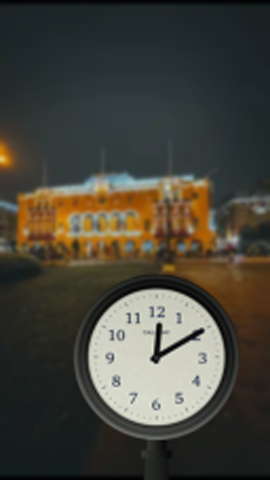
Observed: 12 h 10 min
